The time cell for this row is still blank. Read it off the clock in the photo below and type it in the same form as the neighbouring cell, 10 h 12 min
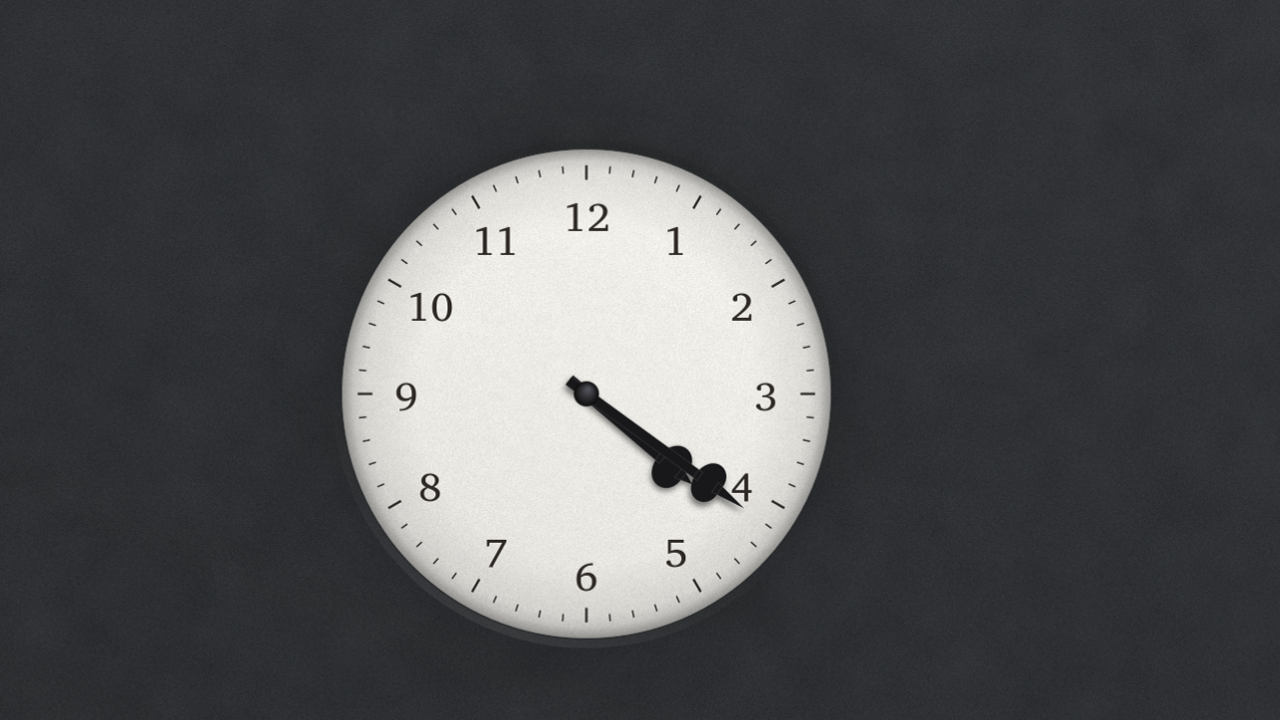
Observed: 4 h 21 min
